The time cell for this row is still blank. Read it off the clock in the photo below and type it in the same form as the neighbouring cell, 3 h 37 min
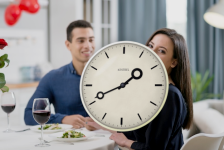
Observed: 1 h 41 min
